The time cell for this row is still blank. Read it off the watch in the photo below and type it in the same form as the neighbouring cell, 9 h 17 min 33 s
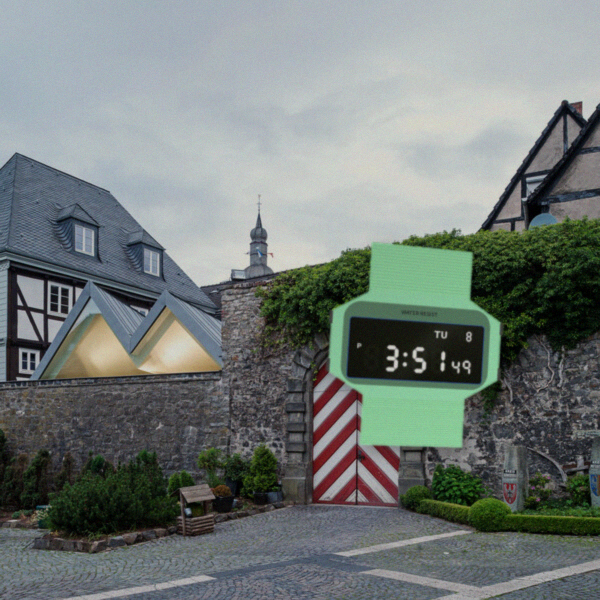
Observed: 3 h 51 min 49 s
